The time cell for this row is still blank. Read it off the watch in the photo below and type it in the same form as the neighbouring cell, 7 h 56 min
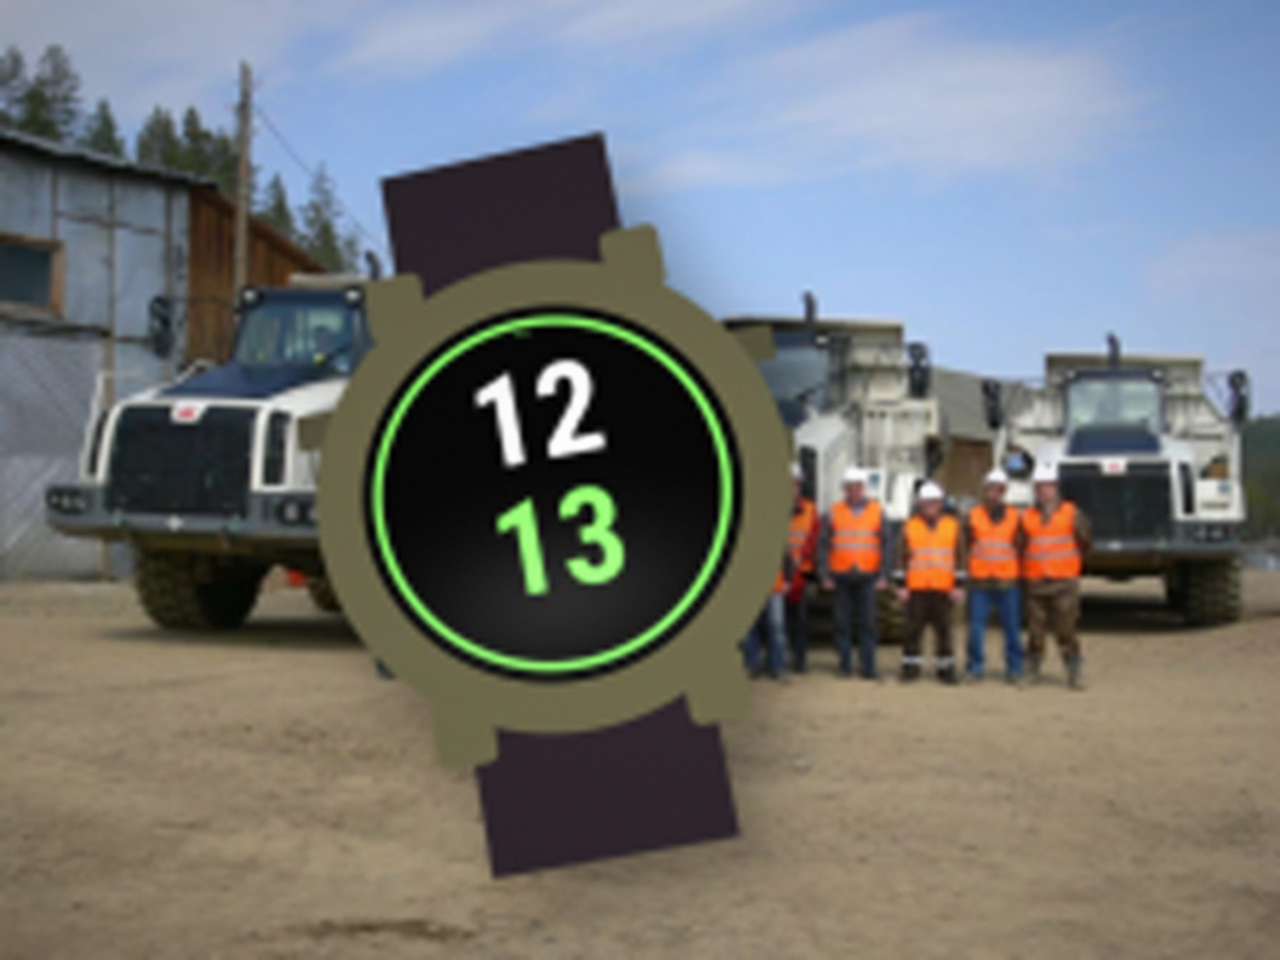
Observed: 12 h 13 min
